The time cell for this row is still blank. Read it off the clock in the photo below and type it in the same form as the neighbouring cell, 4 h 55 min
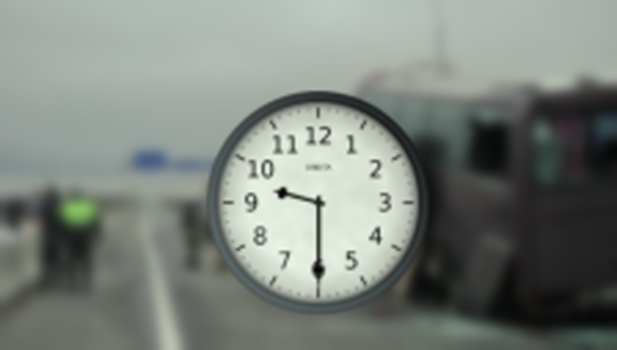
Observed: 9 h 30 min
